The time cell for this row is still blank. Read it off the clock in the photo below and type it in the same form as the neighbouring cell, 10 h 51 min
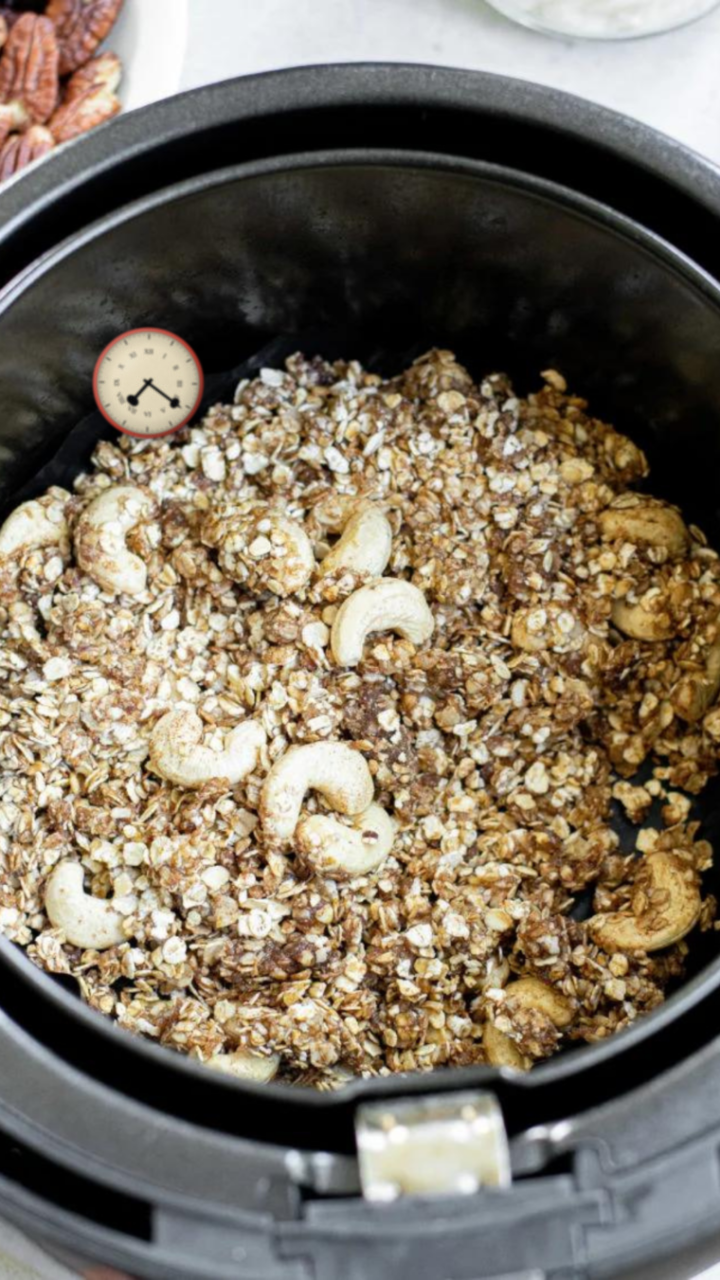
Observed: 7 h 21 min
